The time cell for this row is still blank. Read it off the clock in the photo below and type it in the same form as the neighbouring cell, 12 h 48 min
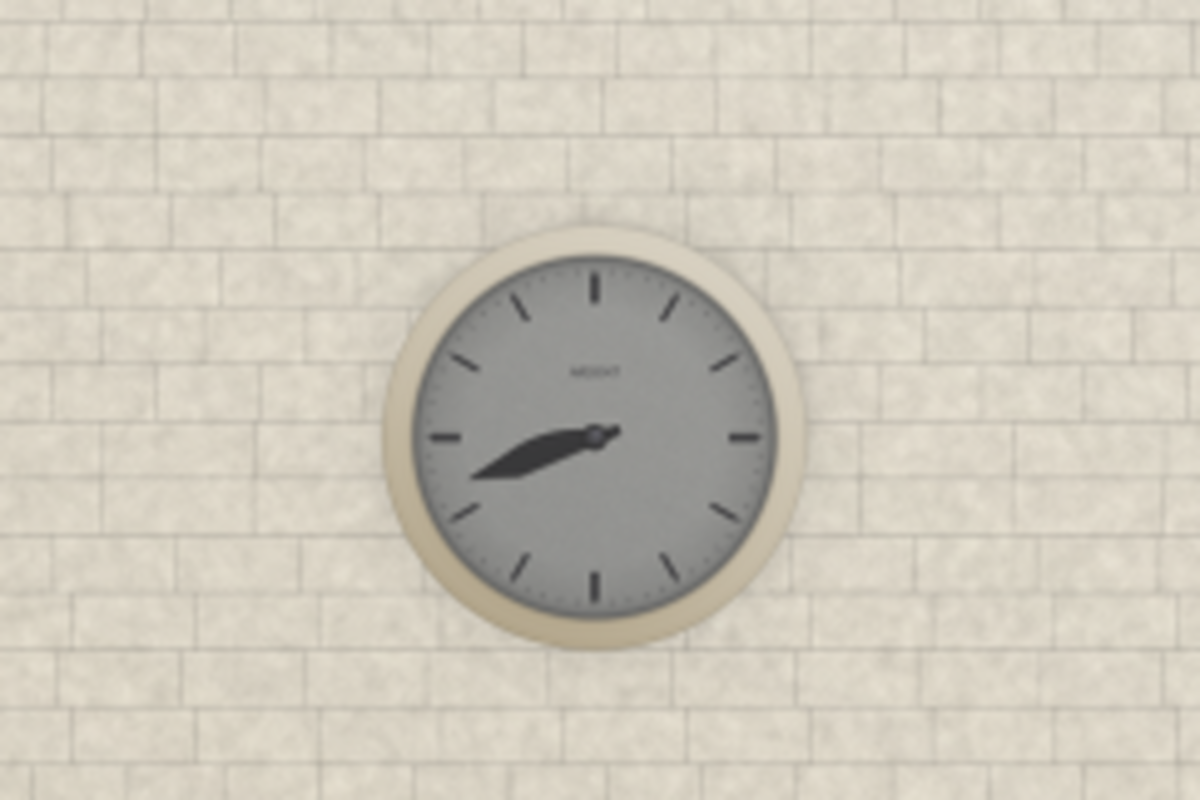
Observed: 8 h 42 min
